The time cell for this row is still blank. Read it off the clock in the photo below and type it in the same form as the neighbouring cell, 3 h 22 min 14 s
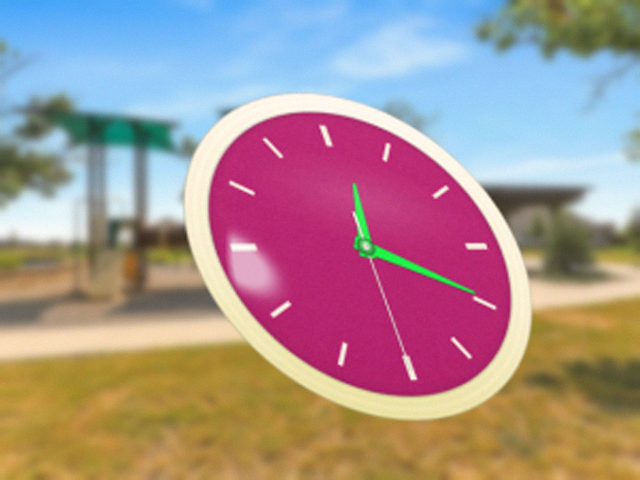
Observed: 12 h 19 min 30 s
